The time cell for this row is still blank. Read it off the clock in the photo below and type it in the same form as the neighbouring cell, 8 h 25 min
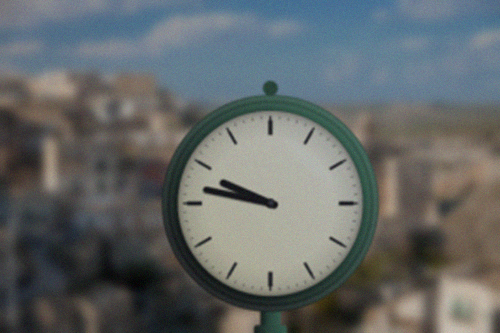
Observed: 9 h 47 min
